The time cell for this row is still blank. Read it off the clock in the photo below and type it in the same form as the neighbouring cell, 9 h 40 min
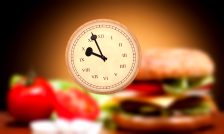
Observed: 9 h 57 min
